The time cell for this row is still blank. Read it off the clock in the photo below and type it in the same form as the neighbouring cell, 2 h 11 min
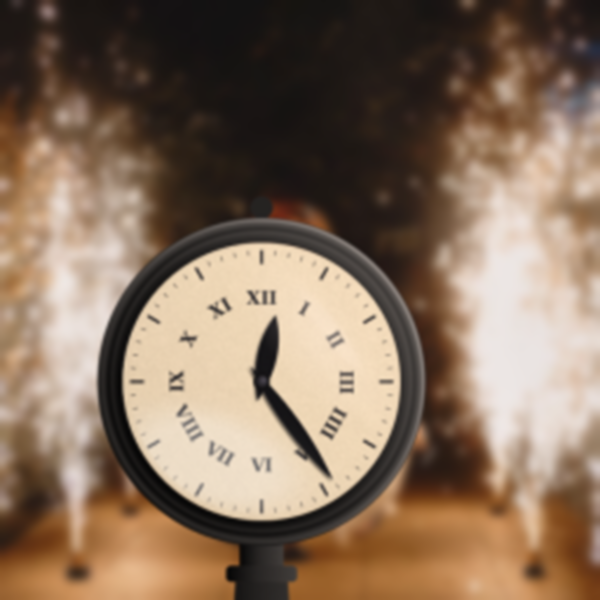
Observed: 12 h 24 min
